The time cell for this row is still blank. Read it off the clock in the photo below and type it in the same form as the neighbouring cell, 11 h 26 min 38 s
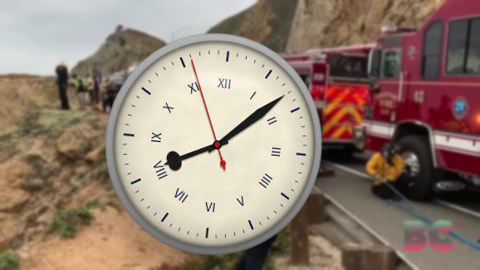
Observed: 8 h 07 min 56 s
